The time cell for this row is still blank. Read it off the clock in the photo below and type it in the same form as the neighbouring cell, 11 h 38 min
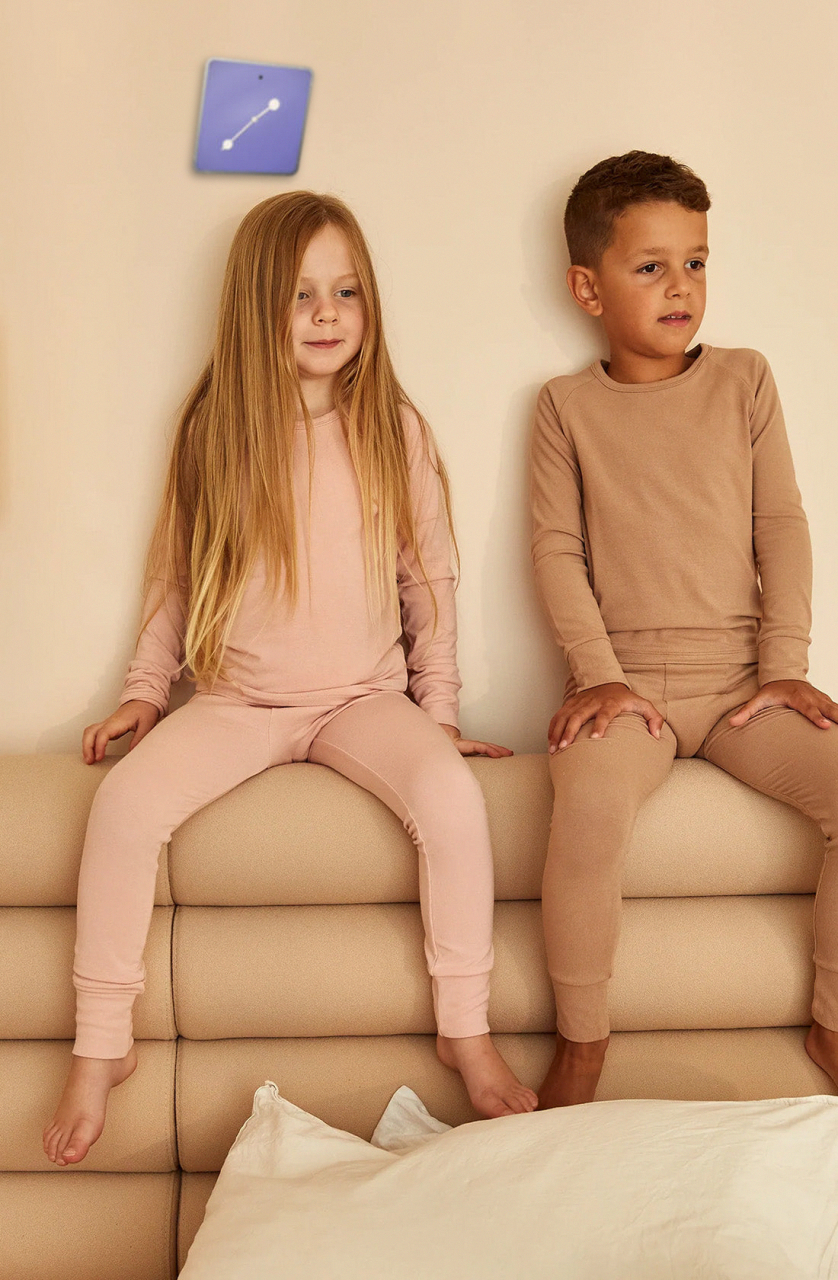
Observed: 1 h 37 min
